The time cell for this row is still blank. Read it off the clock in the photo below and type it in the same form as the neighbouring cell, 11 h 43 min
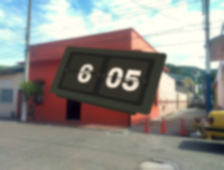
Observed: 6 h 05 min
